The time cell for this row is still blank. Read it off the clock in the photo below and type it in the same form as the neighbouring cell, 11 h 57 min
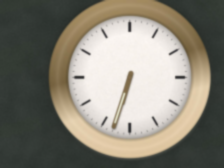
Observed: 6 h 33 min
